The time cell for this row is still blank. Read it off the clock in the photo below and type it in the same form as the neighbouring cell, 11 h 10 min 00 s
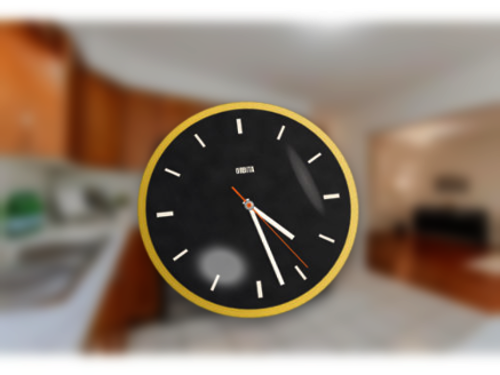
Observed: 4 h 27 min 24 s
